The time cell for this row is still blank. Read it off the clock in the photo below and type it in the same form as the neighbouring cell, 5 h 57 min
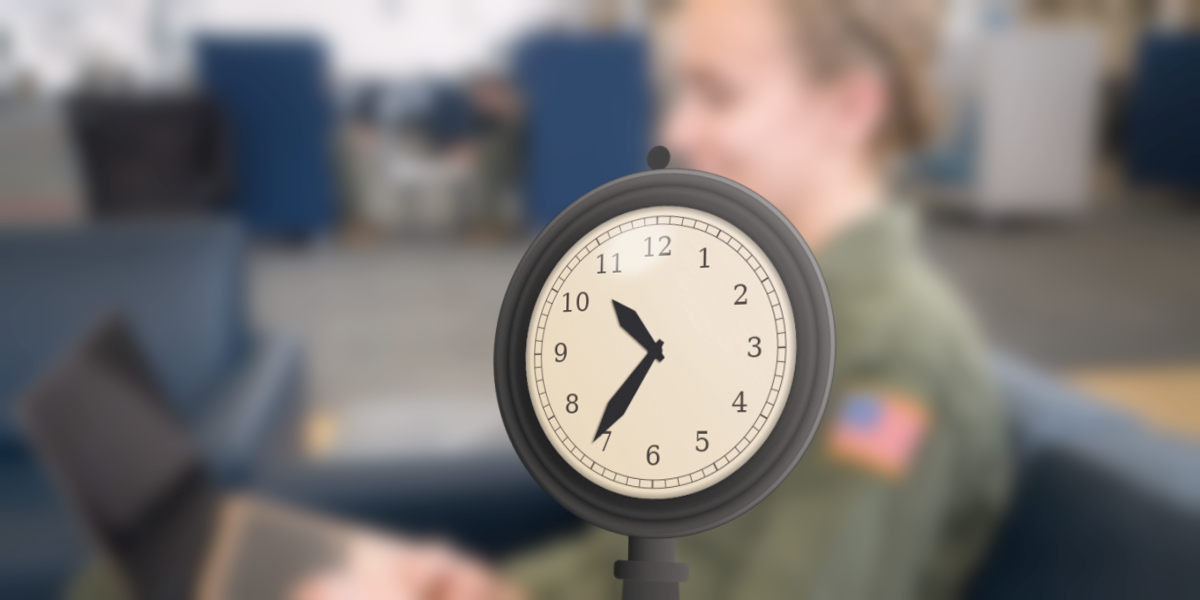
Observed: 10 h 36 min
